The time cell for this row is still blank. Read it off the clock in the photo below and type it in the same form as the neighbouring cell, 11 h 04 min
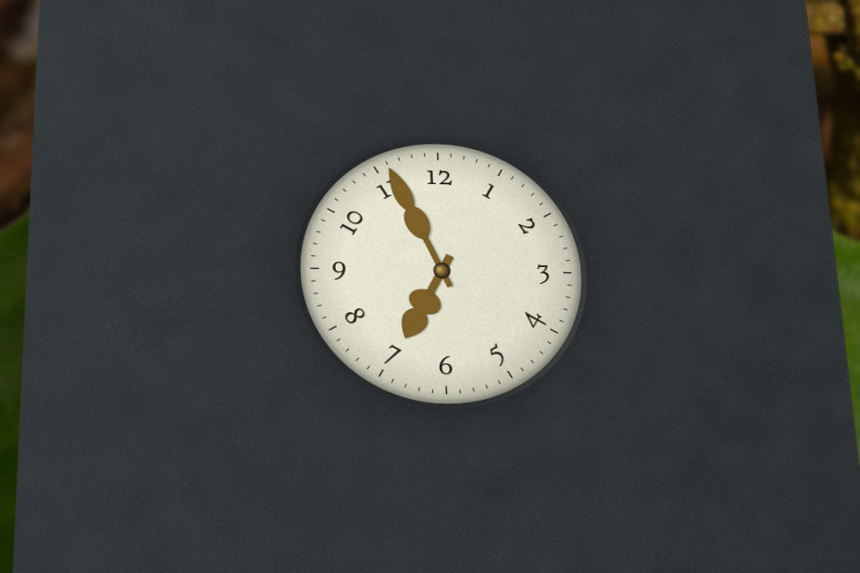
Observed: 6 h 56 min
